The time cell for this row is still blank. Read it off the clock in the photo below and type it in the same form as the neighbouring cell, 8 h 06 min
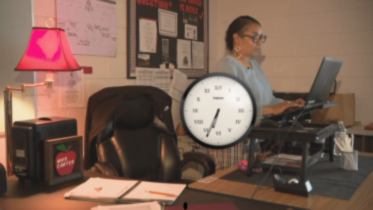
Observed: 6 h 34 min
